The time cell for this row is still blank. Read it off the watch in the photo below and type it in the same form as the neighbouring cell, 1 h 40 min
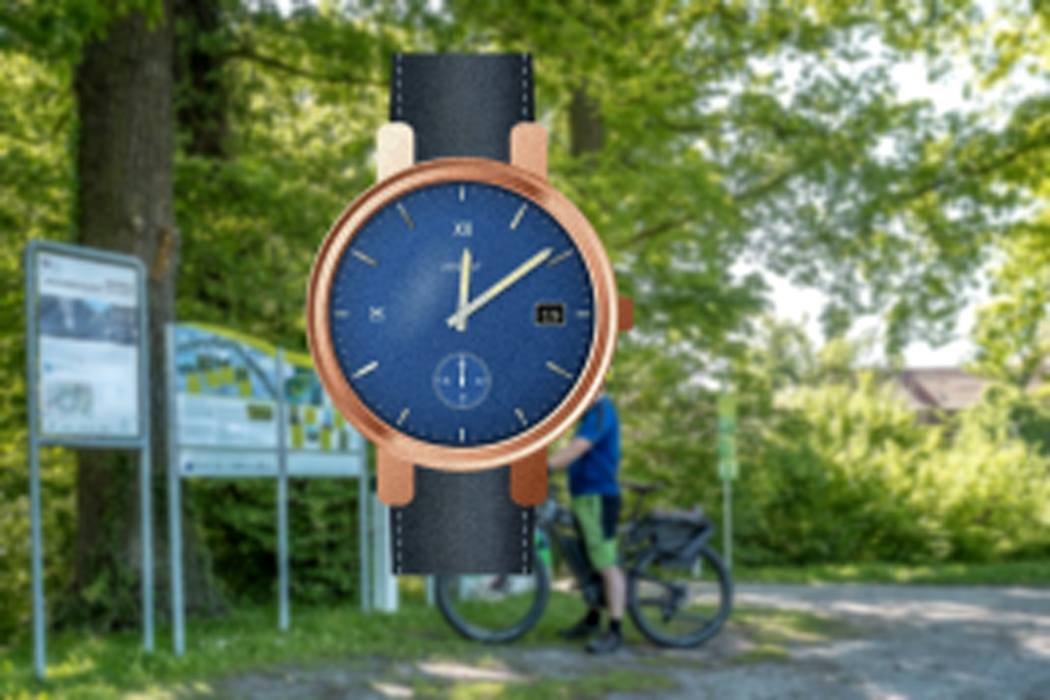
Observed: 12 h 09 min
